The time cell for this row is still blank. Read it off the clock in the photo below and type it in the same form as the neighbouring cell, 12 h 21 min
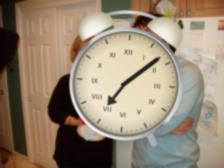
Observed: 7 h 08 min
